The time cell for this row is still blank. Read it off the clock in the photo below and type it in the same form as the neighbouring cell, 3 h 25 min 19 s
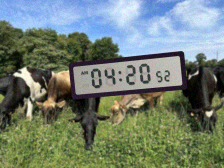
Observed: 4 h 20 min 52 s
